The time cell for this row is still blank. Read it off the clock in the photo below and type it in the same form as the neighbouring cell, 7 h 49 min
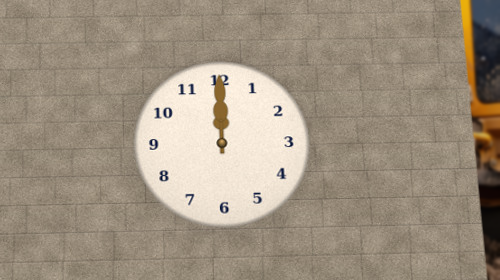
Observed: 12 h 00 min
